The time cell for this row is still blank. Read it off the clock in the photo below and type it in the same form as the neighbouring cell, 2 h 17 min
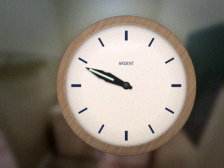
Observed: 9 h 49 min
